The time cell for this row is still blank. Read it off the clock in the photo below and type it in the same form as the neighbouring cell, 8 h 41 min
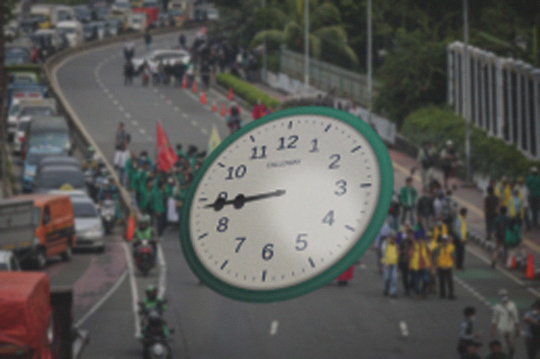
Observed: 8 h 44 min
